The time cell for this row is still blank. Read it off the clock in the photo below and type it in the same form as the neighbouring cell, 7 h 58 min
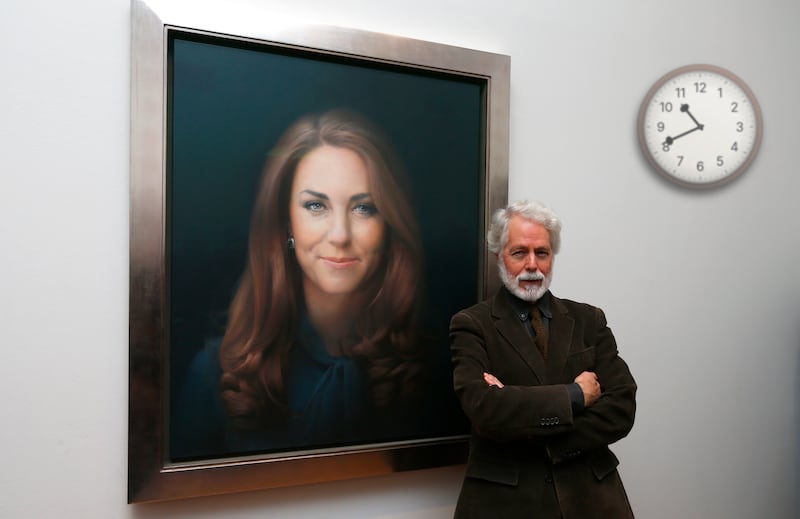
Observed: 10 h 41 min
